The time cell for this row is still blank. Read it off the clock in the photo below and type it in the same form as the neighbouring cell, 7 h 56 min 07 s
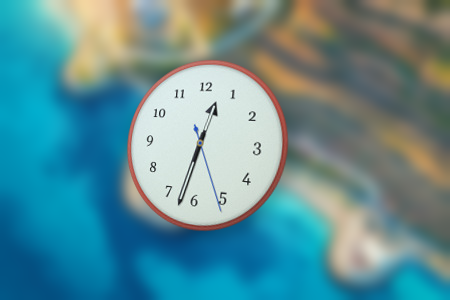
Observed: 12 h 32 min 26 s
